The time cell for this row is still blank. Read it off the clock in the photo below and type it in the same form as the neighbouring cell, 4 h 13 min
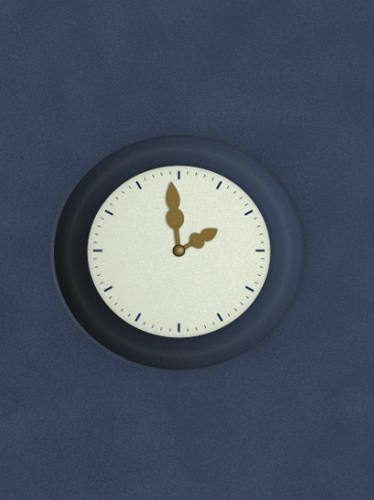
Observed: 1 h 59 min
